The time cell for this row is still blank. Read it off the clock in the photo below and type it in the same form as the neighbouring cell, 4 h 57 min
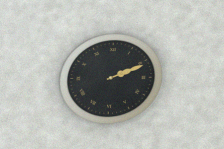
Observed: 2 h 11 min
